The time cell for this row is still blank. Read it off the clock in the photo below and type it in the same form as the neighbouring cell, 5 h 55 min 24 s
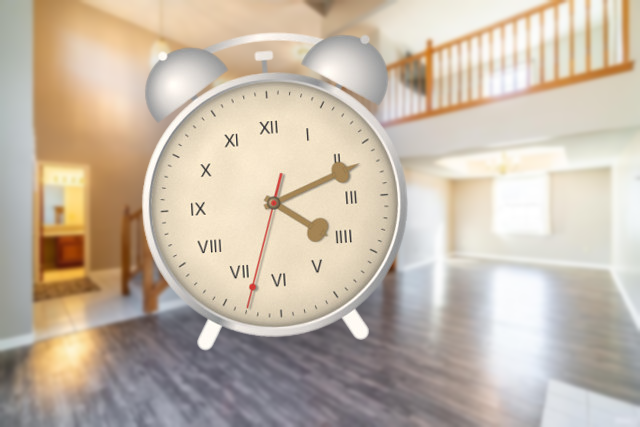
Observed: 4 h 11 min 33 s
